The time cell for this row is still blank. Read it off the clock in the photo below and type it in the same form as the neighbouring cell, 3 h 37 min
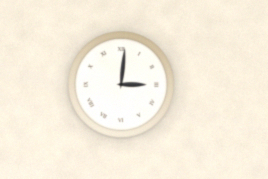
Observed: 3 h 01 min
